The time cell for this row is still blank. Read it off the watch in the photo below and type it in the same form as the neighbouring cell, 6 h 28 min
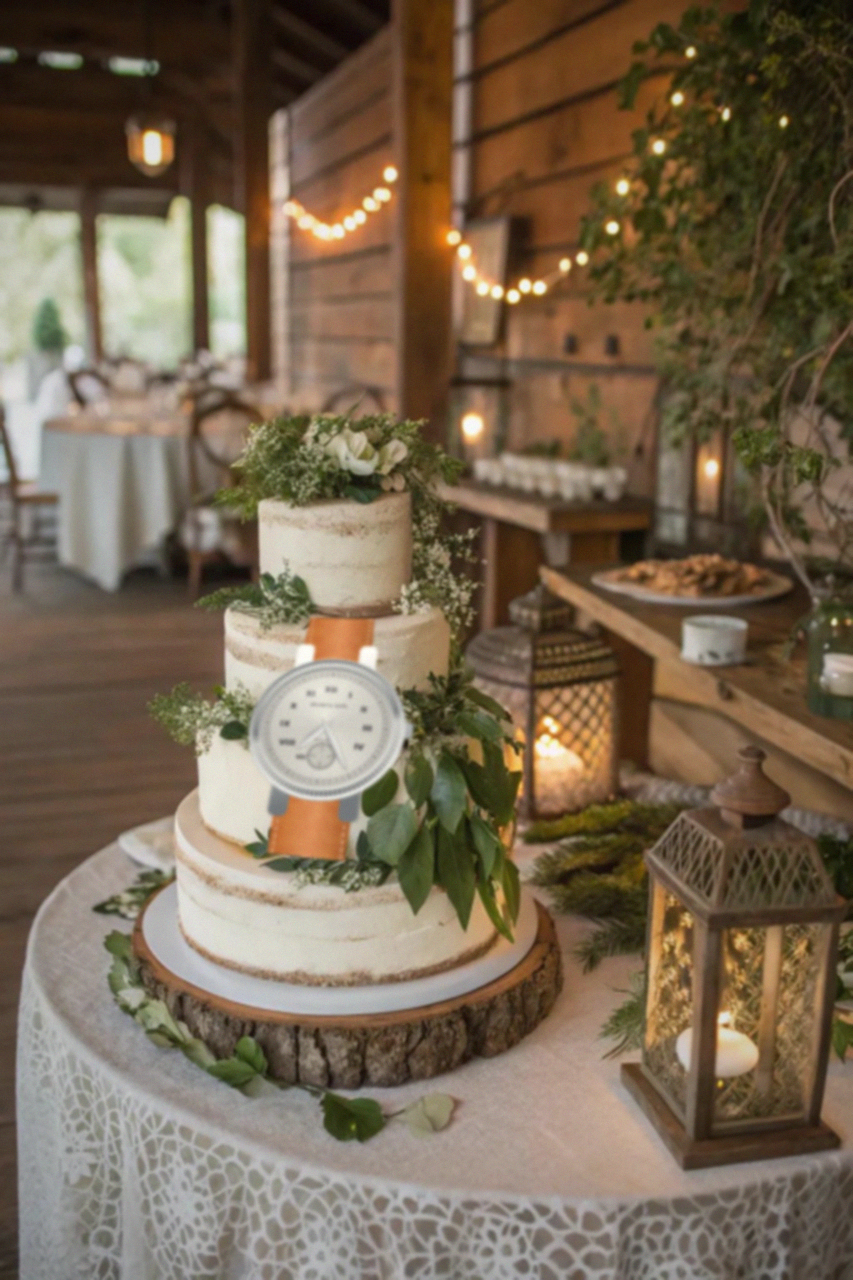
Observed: 7 h 25 min
